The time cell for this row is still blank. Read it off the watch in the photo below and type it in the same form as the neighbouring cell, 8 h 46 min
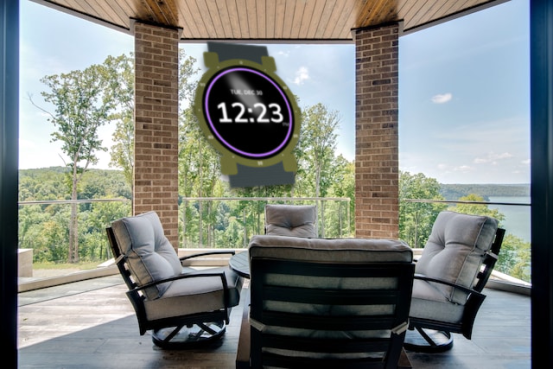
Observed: 12 h 23 min
